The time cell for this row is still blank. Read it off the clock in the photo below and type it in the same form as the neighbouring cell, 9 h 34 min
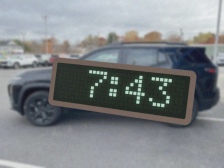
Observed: 7 h 43 min
